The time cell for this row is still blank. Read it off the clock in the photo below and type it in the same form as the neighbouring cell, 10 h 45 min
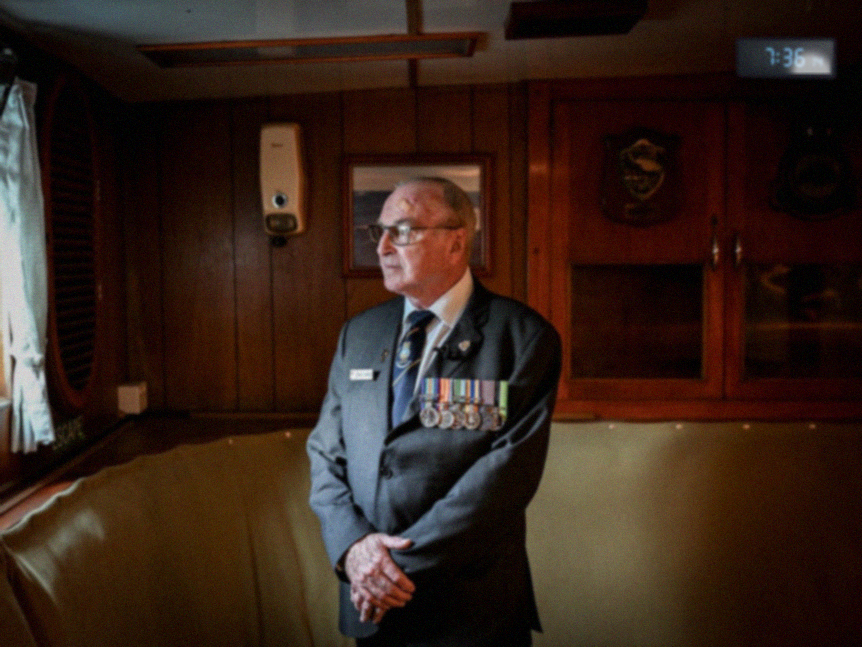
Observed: 7 h 36 min
